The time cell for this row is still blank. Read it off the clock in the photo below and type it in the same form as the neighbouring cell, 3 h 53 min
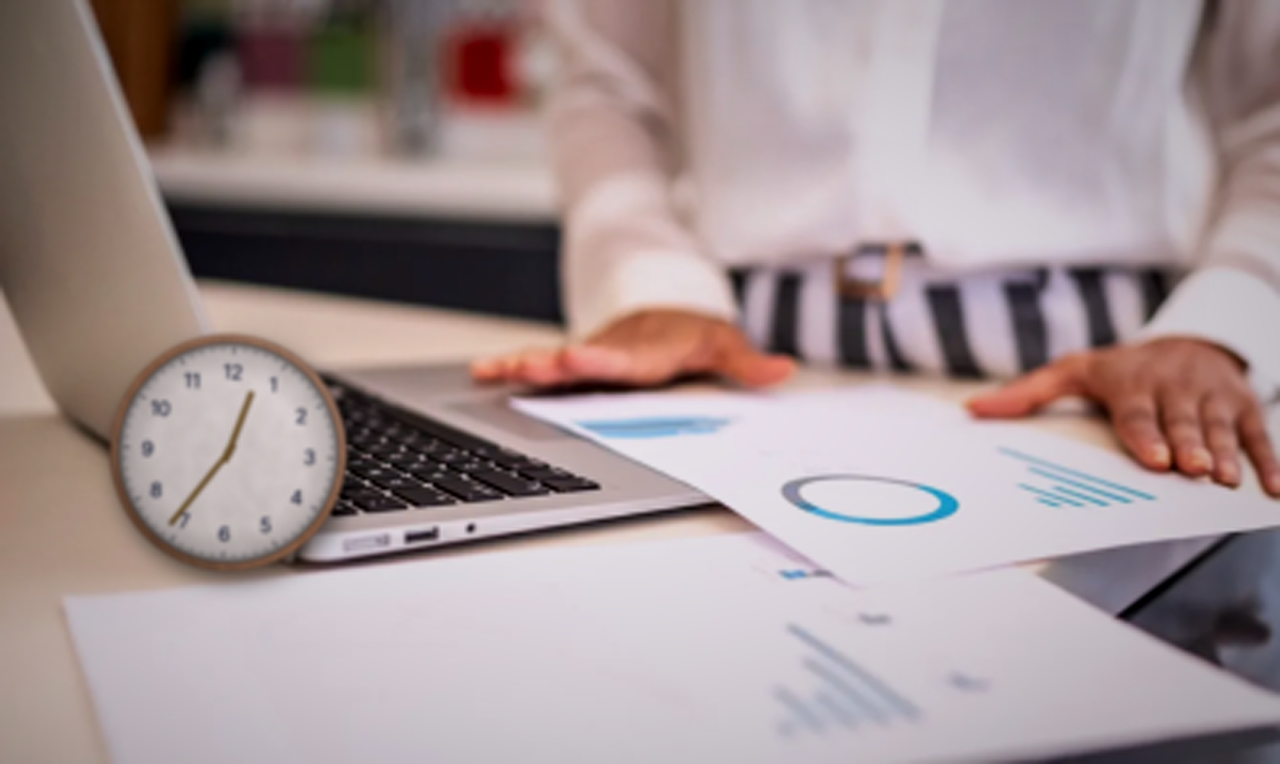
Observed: 12 h 36 min
